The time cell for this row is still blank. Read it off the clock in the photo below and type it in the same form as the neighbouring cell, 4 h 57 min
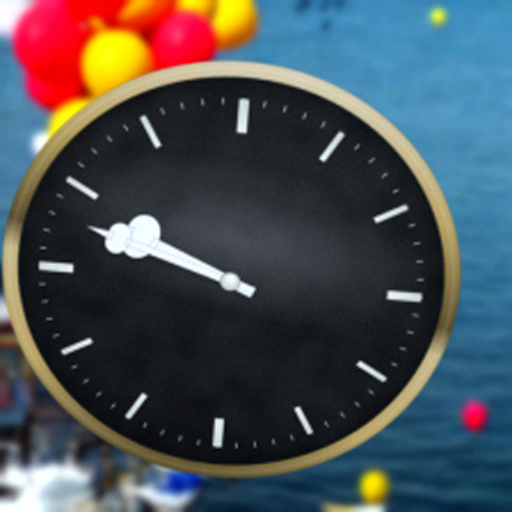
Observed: 9 h 48 min
